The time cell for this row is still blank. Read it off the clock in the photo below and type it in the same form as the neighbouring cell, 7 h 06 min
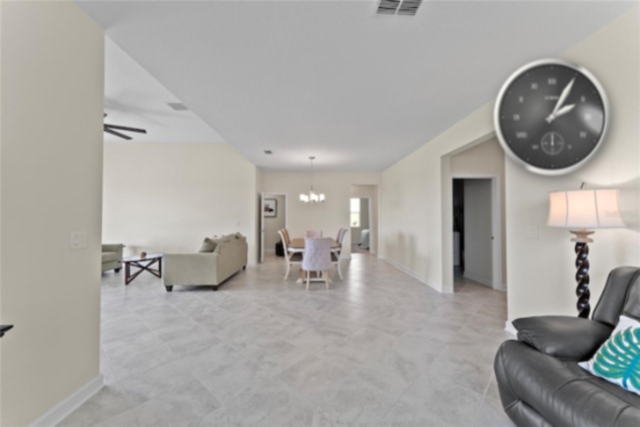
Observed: 2 h 05 min
